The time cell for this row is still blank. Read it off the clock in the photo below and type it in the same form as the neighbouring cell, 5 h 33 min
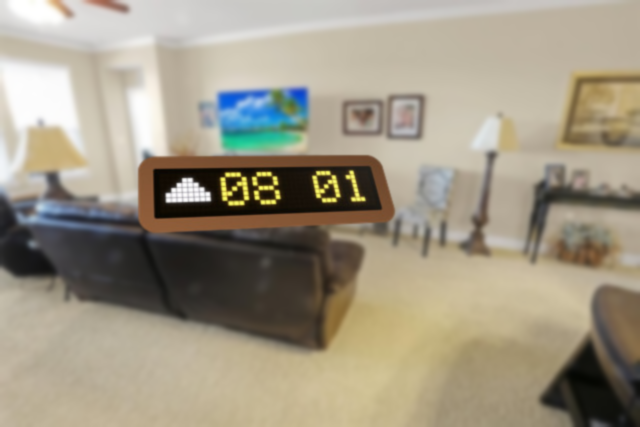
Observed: 8 h 01 min
